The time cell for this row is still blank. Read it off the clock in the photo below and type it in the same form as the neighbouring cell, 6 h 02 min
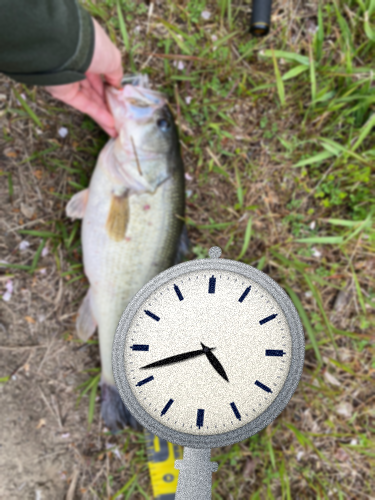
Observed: 4 h 42 min
